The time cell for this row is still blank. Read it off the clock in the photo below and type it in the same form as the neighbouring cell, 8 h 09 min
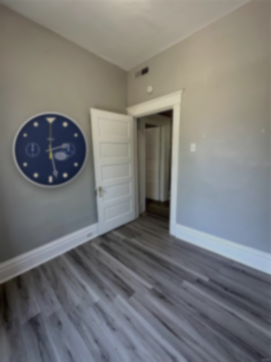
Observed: 2 h 28 min
